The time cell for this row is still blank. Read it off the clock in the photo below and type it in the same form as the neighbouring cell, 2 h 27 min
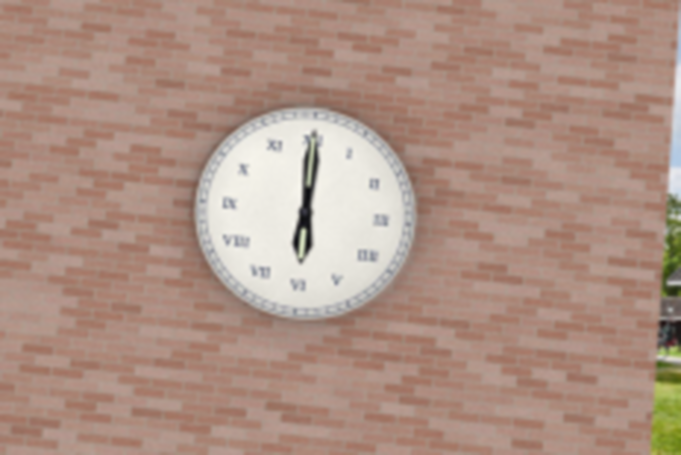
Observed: 6 h 00 min
